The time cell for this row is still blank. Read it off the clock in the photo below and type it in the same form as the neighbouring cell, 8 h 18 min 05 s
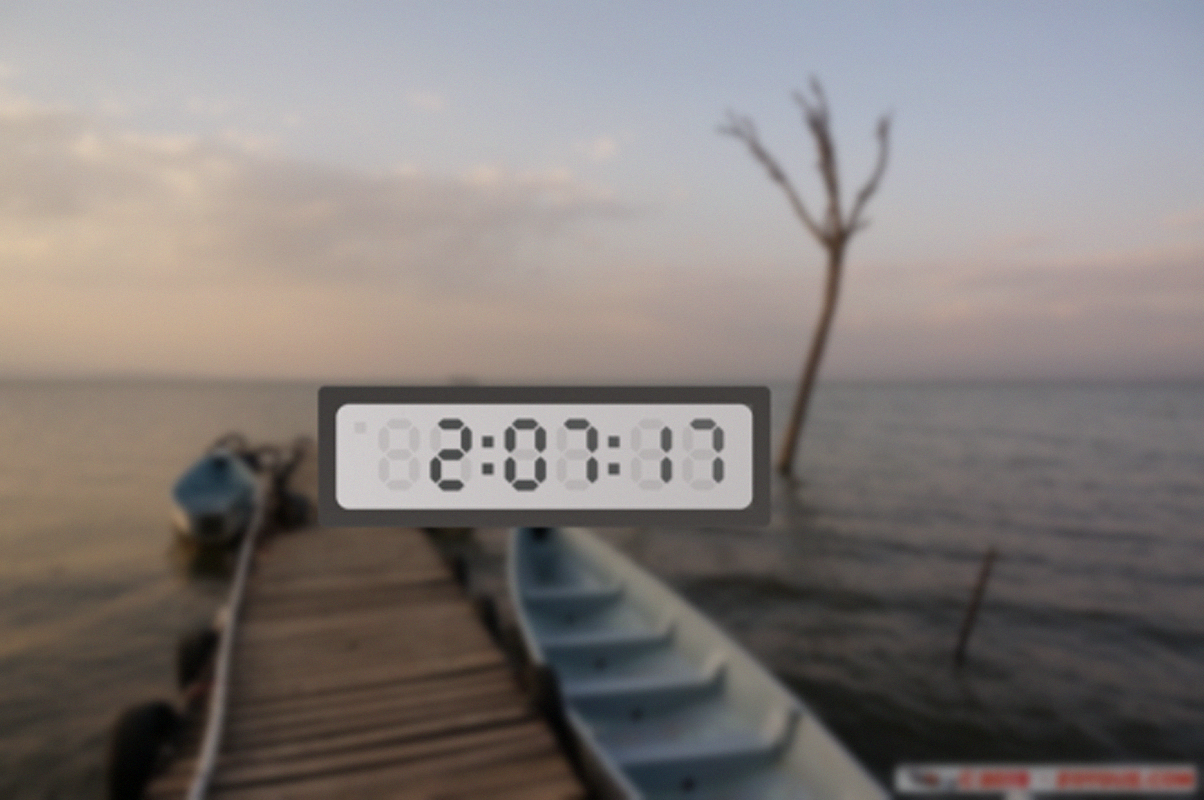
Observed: 2 h 07 min 17 s
